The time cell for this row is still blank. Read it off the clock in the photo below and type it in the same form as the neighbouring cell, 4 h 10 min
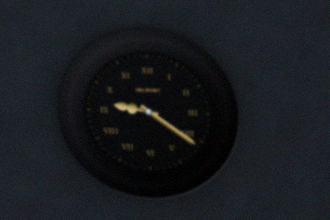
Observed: 9 h 21 min
